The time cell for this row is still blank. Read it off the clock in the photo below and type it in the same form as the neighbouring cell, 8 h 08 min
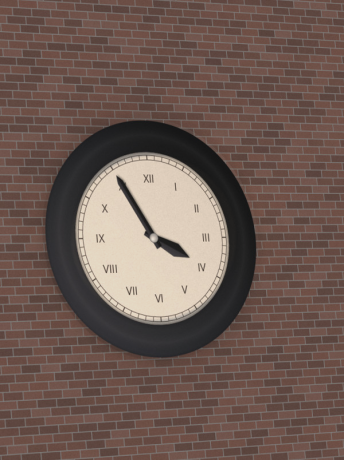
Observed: 3 h 55 min
